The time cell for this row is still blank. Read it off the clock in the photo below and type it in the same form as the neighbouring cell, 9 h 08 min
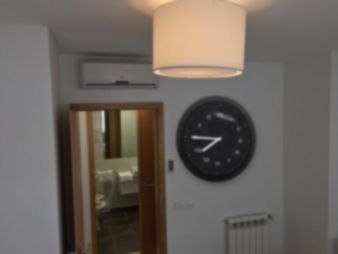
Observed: 7 h 45 min
